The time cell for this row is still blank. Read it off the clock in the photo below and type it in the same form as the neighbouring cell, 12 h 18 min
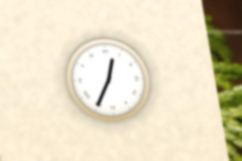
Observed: 12 h 35 min
